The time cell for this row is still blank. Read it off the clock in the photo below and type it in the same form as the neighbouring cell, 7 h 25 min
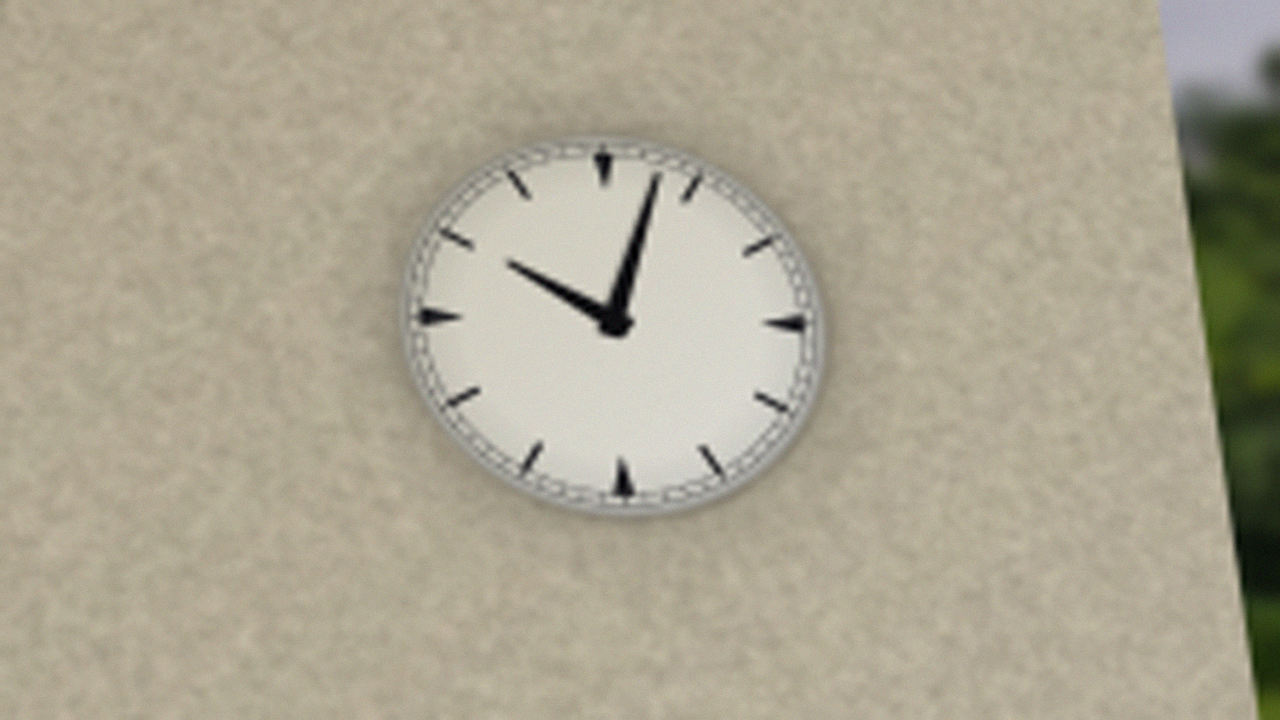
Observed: 10 h 03 min
